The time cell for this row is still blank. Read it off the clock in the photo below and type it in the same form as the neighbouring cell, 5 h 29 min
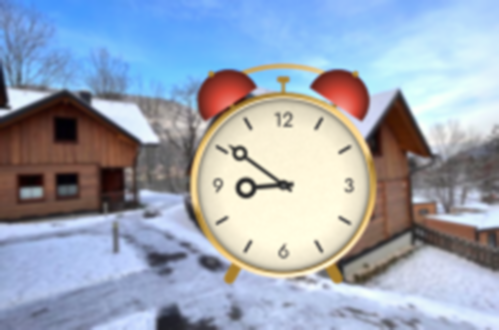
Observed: 8 h 51 min
